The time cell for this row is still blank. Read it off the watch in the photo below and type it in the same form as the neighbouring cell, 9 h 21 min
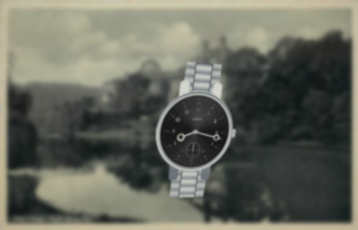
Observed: 8 h 17 min
